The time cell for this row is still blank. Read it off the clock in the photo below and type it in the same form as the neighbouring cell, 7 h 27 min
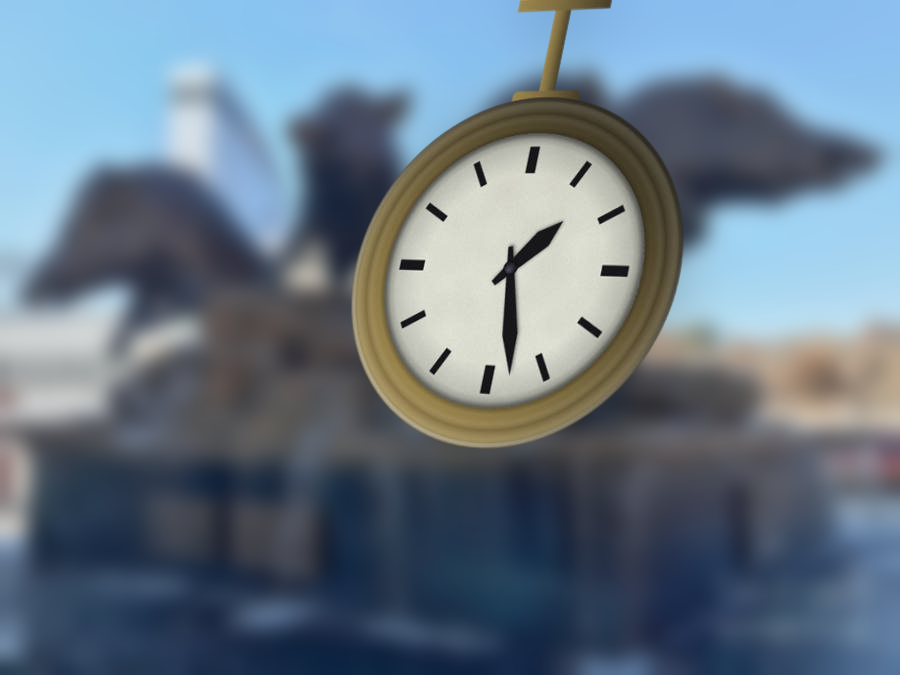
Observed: 1 h 28 min
